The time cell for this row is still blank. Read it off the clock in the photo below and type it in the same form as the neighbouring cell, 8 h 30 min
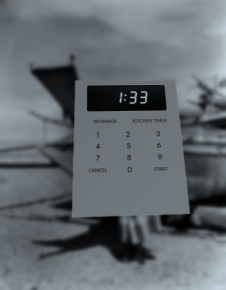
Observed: 1 h 33 min
